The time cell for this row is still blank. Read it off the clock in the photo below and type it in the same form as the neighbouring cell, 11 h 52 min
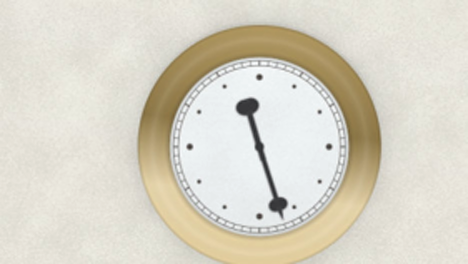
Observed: 11 h 27 min
